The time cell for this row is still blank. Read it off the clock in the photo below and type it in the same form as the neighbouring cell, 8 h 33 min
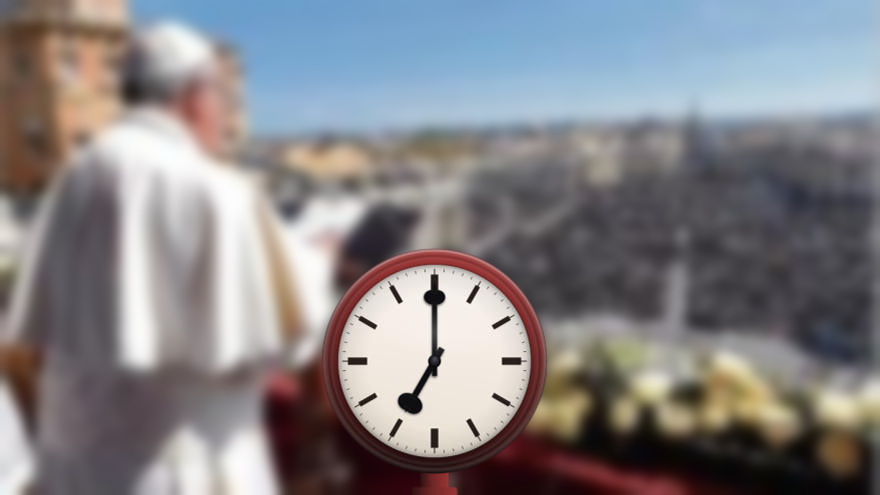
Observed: 7 h 00 min
